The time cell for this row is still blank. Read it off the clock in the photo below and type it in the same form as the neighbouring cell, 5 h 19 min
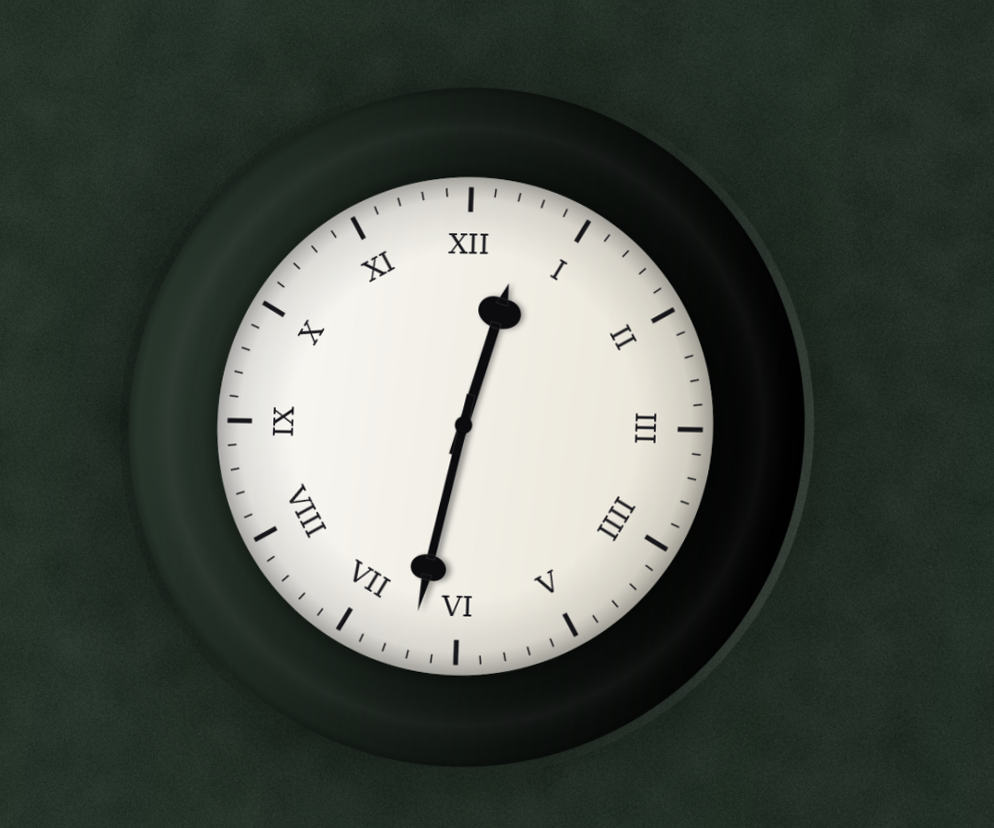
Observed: 12 h 32 min
